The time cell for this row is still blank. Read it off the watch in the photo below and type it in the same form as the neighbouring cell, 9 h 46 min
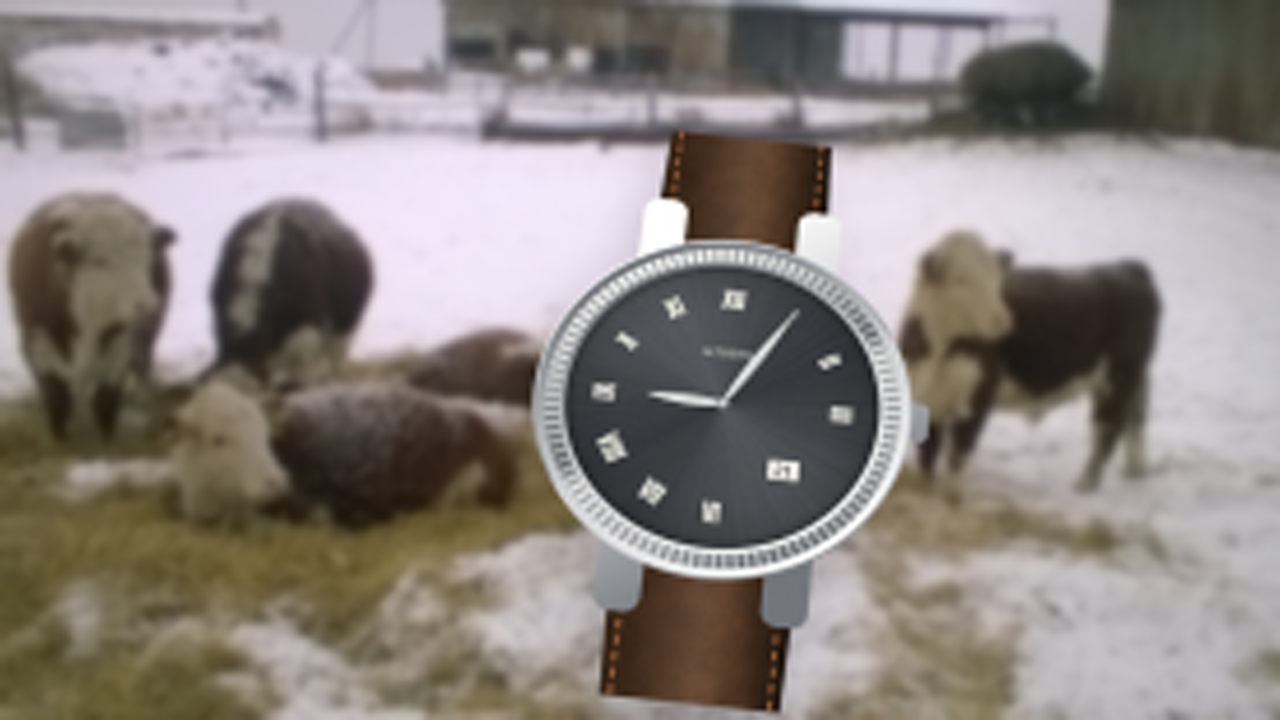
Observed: 9 h 05 min
